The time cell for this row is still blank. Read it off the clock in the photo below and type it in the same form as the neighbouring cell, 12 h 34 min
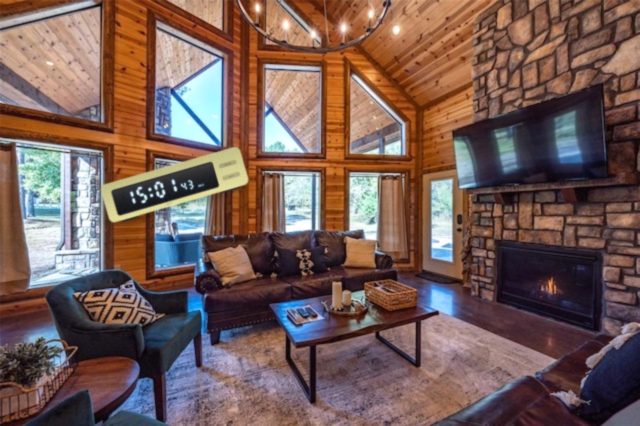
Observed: 15 h 01 min
